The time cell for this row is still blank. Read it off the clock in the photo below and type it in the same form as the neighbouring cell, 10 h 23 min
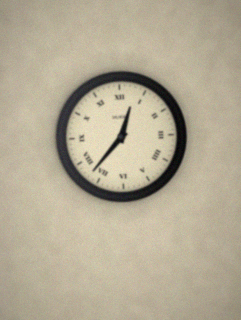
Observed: 12 h 37 min
